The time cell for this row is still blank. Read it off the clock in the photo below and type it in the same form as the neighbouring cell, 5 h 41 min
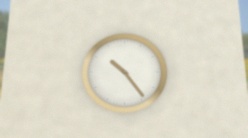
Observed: 10 h 24 min
